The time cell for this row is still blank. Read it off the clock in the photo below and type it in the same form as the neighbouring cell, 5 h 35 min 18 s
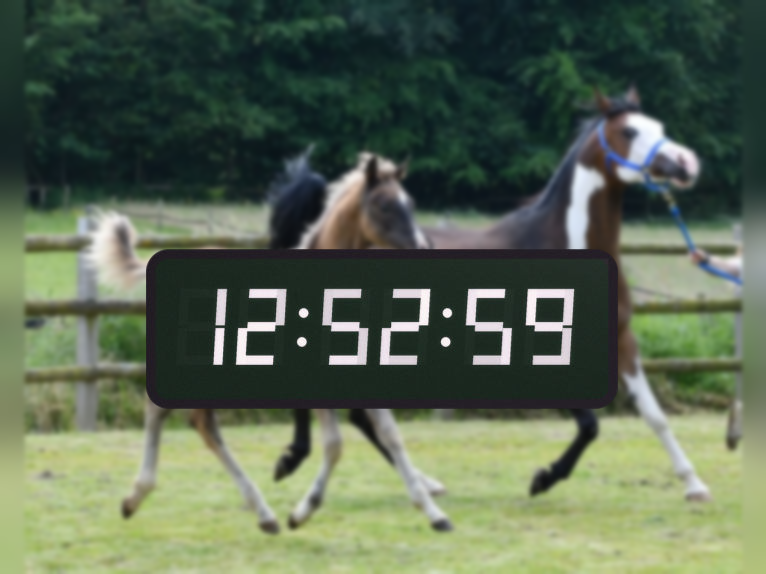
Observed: 12 h 52 min 59 s
